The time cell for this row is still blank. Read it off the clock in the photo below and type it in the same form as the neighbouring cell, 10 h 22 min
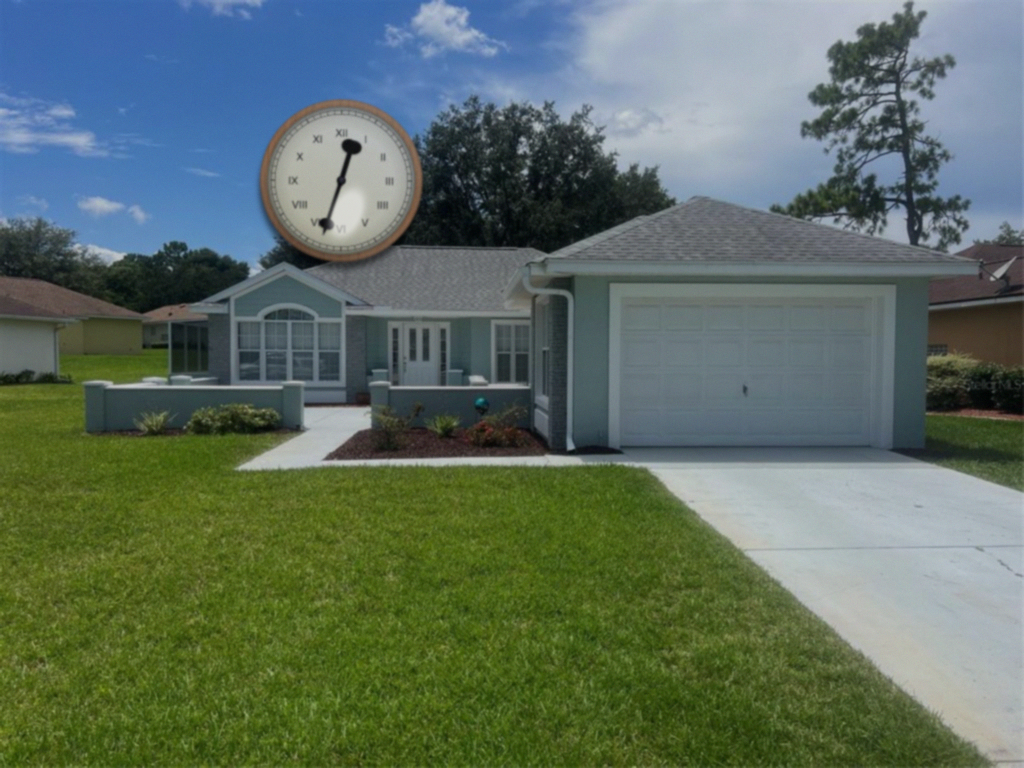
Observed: 12 h 33 min
